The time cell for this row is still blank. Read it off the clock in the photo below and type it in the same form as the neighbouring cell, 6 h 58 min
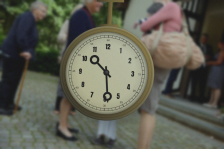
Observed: 10 h 29 min
